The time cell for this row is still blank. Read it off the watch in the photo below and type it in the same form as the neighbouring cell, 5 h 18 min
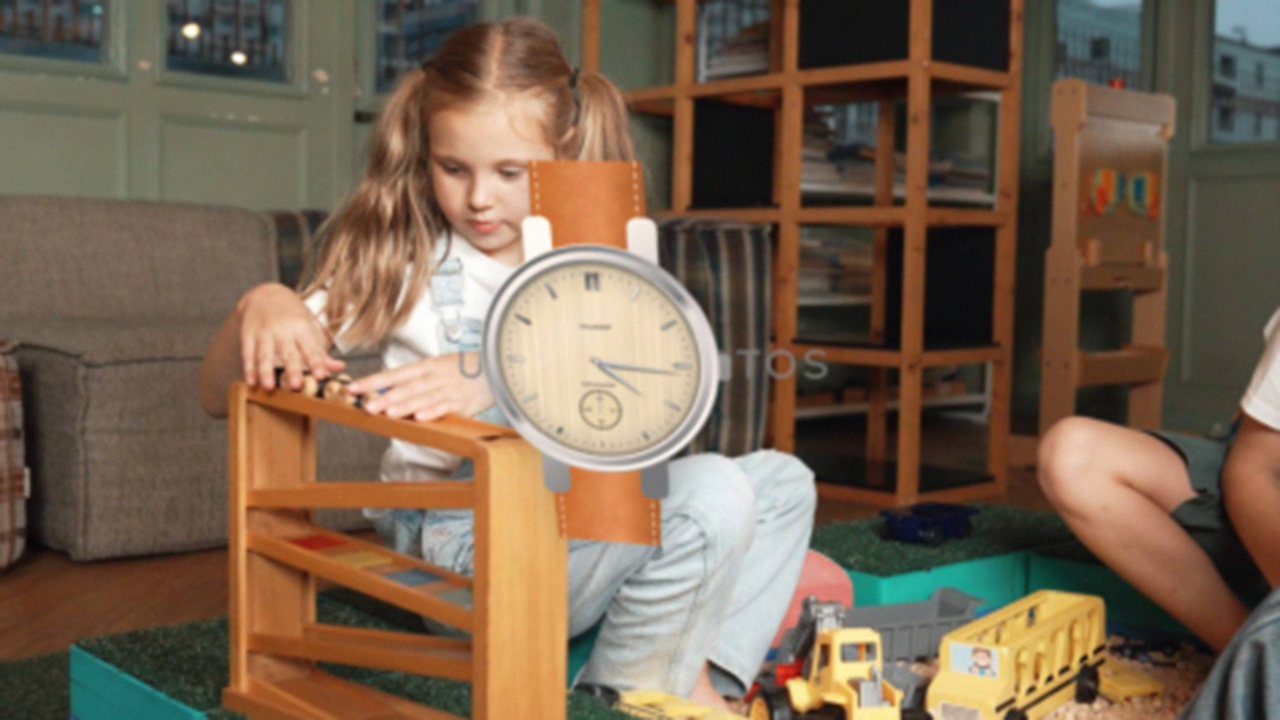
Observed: 4 h 16 min
